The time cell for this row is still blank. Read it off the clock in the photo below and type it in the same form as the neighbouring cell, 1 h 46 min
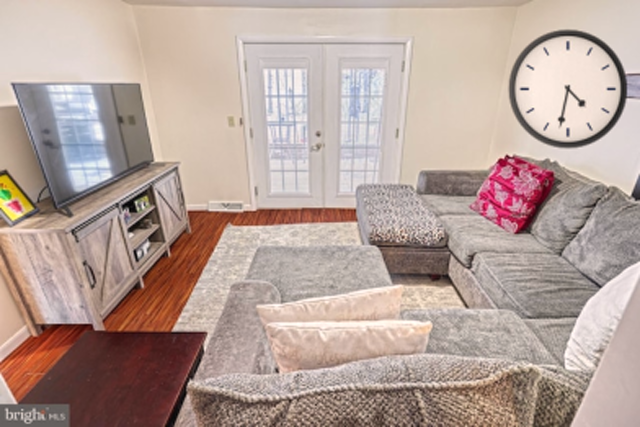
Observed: 4 h 32 min
